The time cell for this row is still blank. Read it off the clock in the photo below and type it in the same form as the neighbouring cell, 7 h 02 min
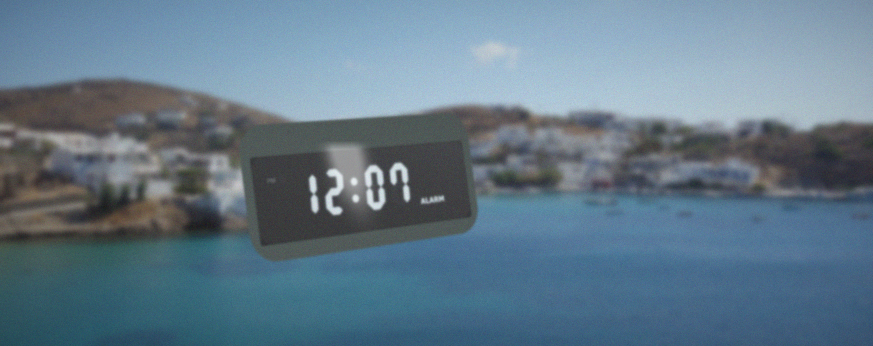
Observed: 12 h 07 min
